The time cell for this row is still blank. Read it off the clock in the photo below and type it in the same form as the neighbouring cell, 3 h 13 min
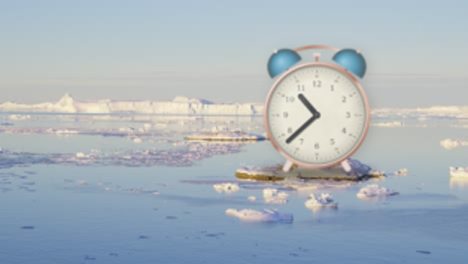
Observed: 10 h 38 min
